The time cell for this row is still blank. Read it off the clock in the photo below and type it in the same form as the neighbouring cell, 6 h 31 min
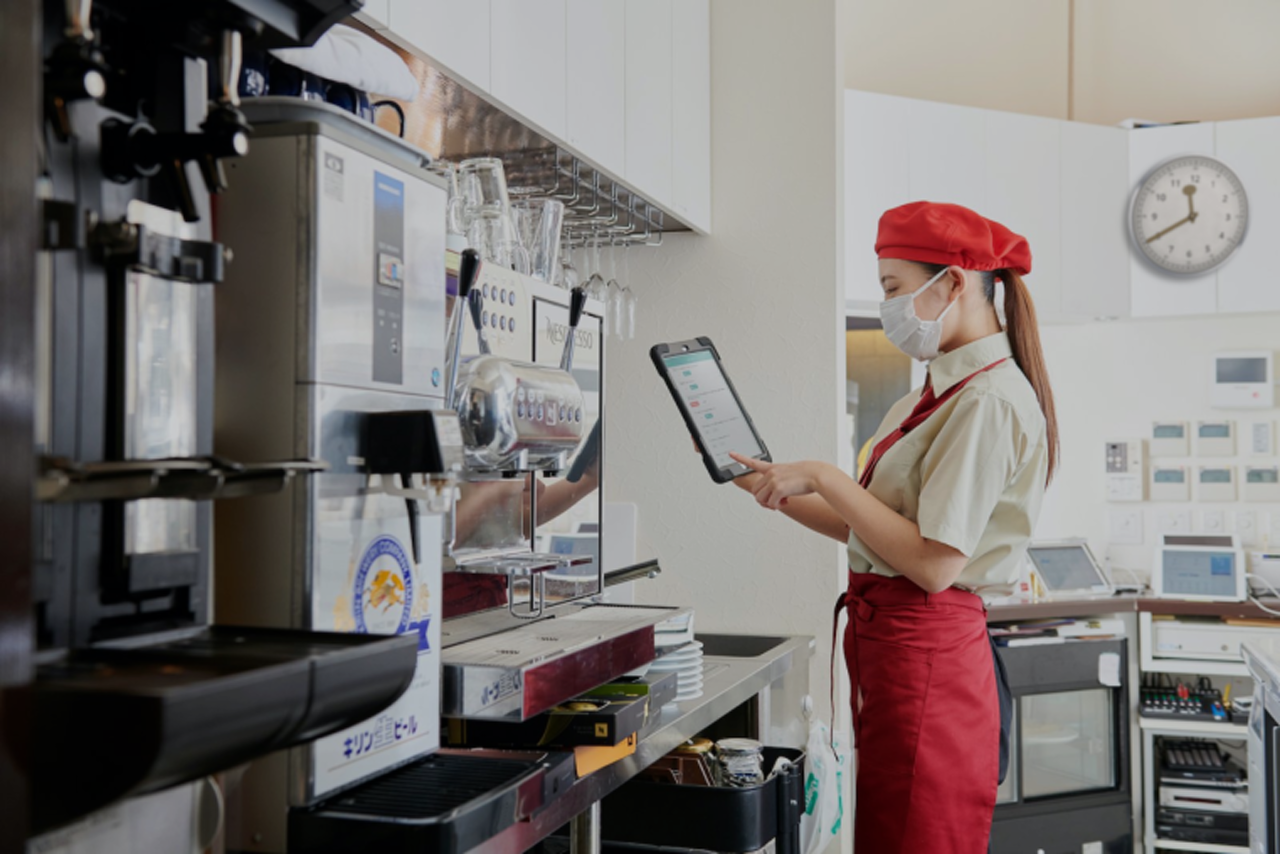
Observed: 11 h 40 min
